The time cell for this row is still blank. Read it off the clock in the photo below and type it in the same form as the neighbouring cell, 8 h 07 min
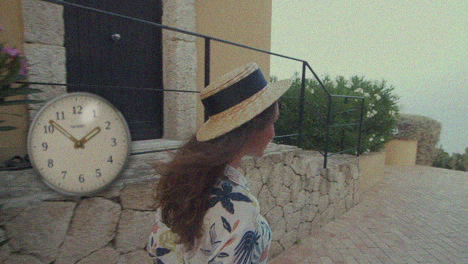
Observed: 1 h 52 min
